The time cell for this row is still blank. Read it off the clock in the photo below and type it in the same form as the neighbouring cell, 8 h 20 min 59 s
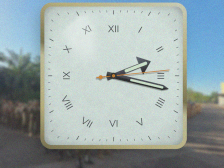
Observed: 2 h 17 min 14 s
